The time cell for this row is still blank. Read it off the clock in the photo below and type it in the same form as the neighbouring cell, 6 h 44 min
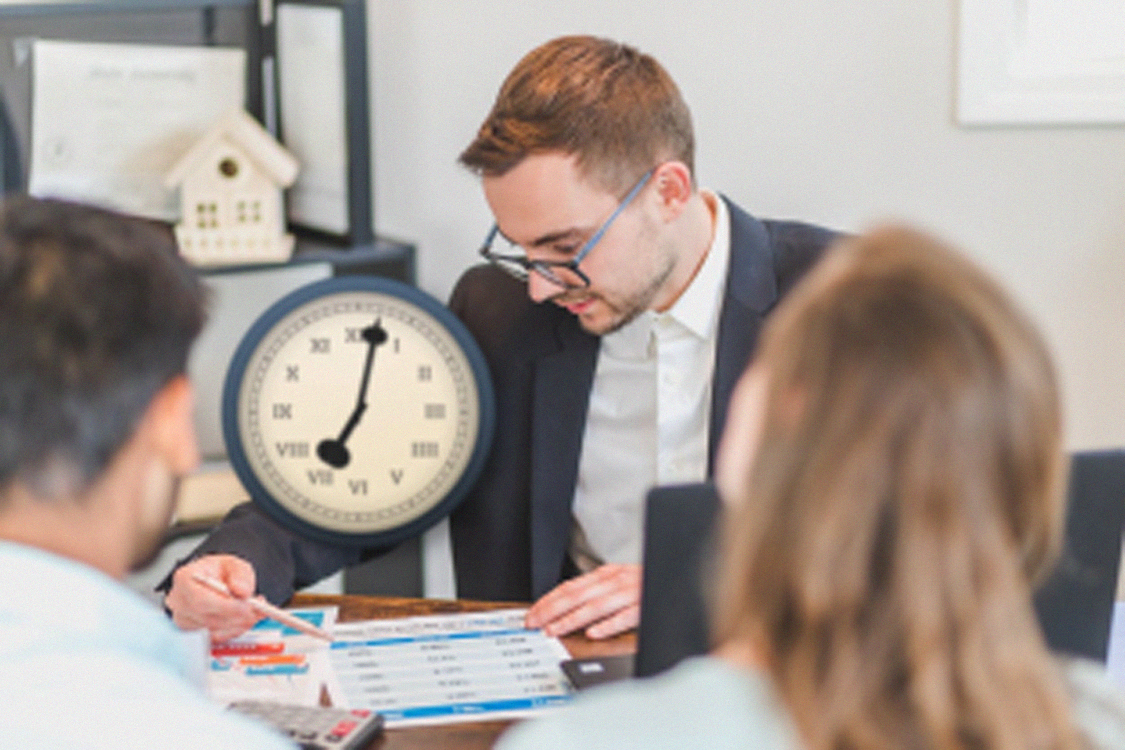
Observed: 7 h 02 min
